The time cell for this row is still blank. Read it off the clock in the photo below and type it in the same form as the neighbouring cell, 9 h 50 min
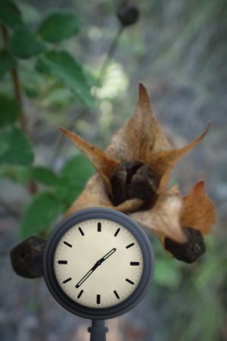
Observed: 1 h 37 min
